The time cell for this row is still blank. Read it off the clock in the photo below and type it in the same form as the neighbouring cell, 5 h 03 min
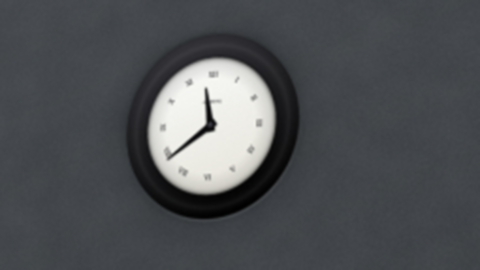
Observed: 11 h 39 min
